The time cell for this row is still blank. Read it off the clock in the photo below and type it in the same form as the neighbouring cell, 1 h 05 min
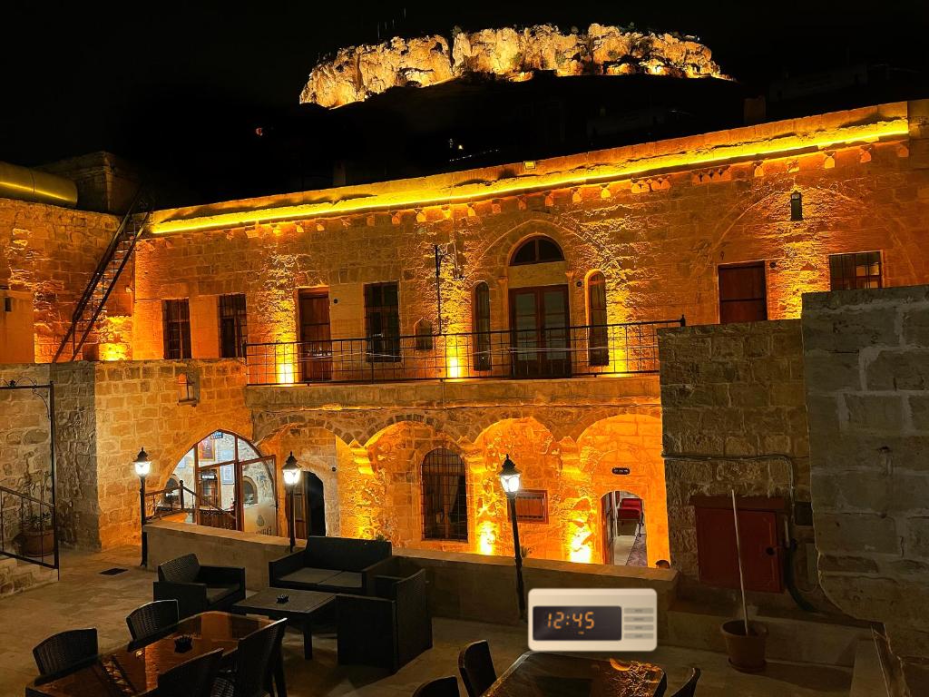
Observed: 12 h 45 min
